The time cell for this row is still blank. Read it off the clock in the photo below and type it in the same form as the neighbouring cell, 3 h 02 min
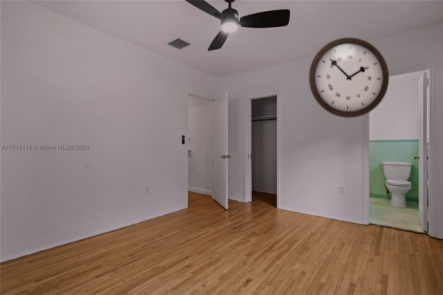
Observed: 1 h 52 min
